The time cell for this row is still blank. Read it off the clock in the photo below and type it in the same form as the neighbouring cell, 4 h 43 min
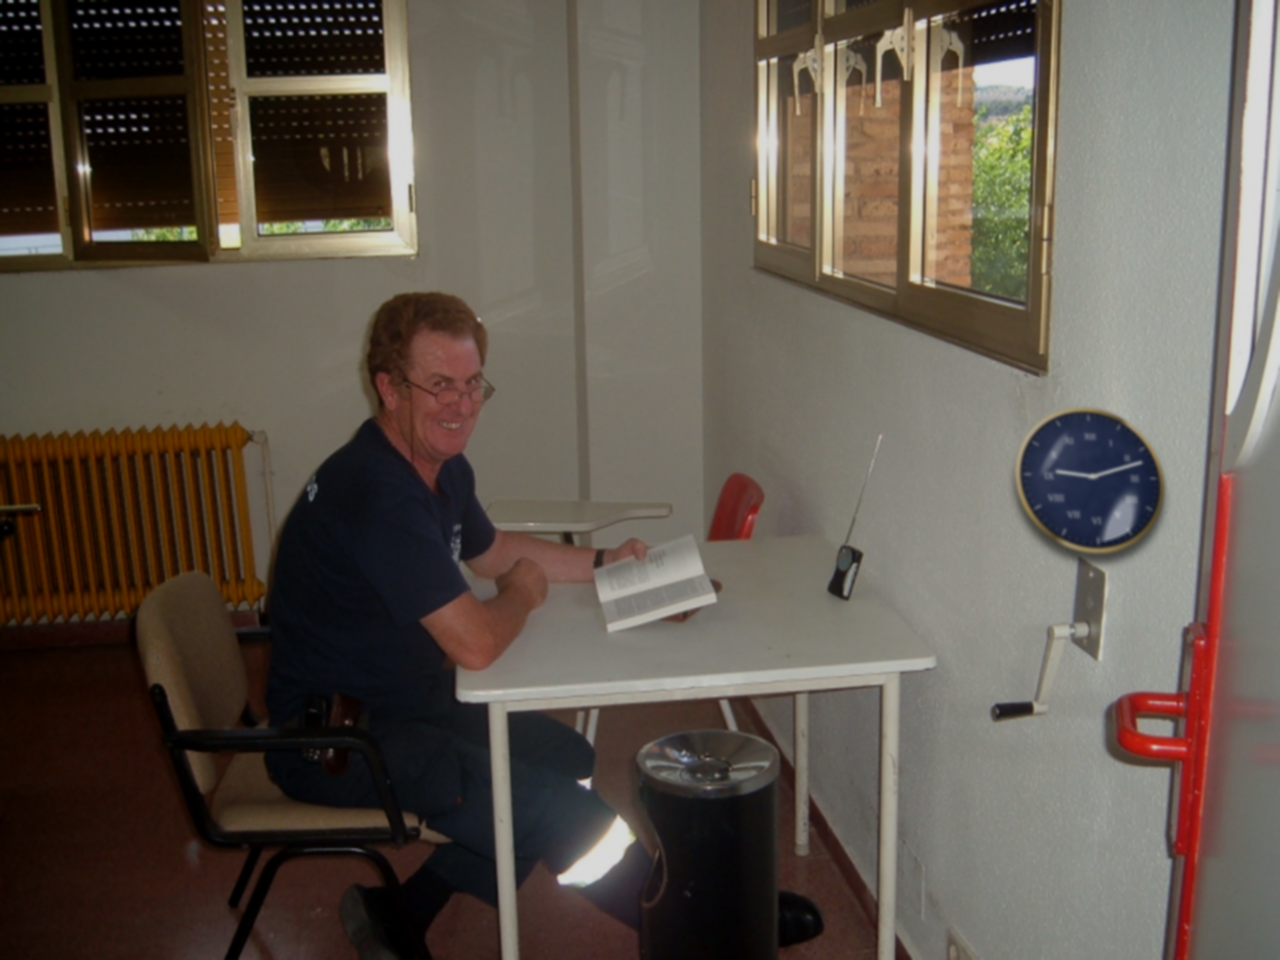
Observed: 9 h 12 min
